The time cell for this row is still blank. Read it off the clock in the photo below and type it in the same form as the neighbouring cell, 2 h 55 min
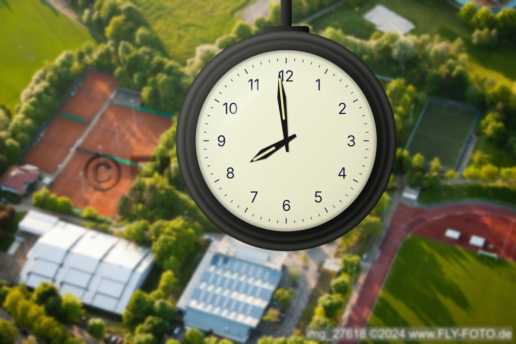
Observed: 7 h 59 min
